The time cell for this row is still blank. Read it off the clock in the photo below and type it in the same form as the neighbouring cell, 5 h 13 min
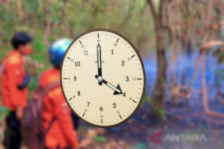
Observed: 4 h 00 min
